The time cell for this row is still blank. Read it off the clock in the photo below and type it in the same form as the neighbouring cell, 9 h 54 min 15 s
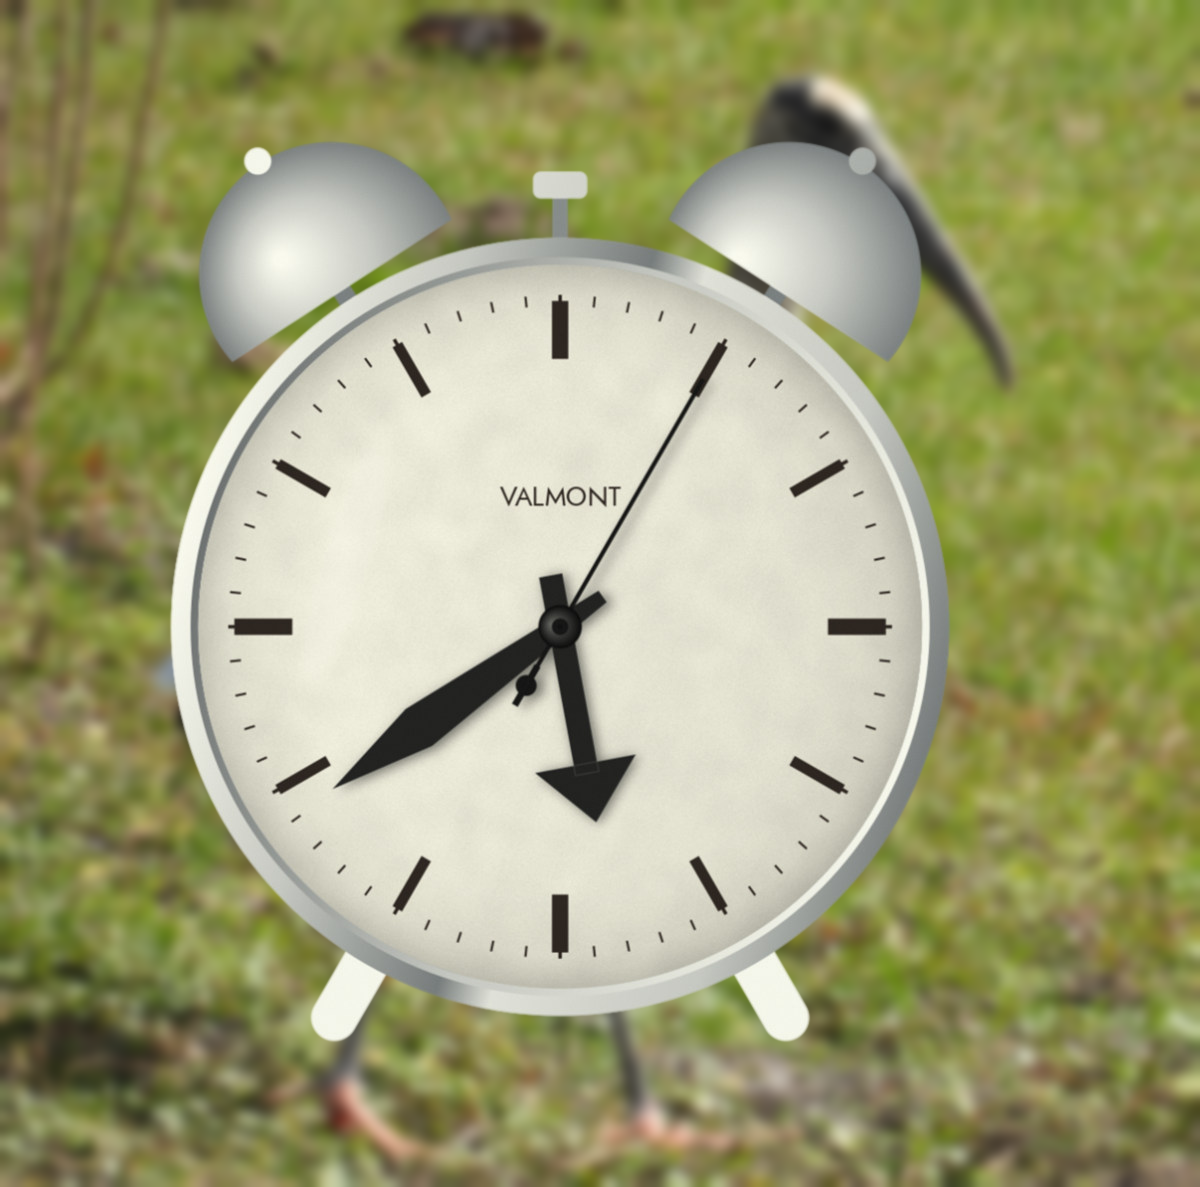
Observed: 5 h 39 min 05 s
